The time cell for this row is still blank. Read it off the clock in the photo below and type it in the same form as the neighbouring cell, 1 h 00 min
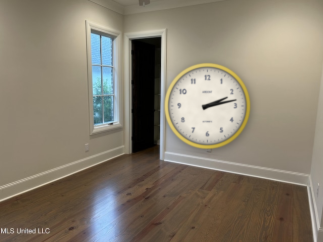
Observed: 2 h 13 min
